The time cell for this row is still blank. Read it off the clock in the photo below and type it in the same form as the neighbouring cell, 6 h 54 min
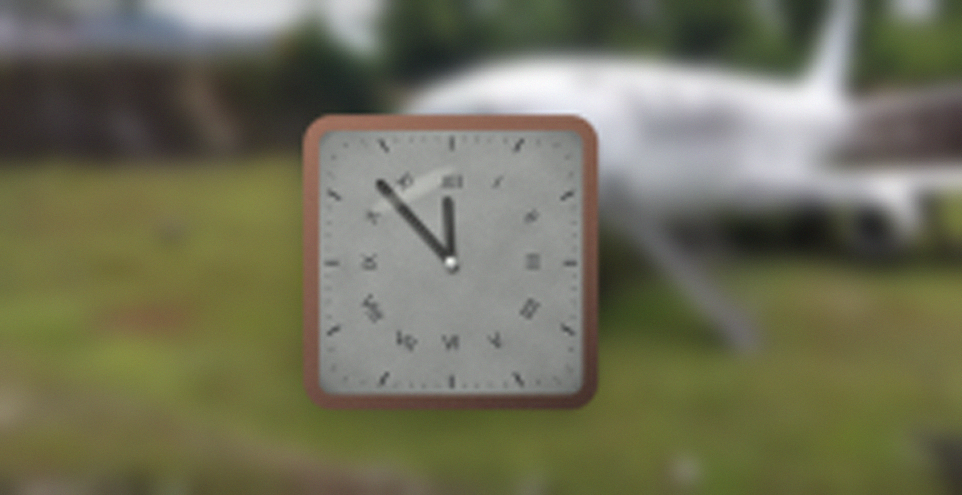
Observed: 11 h 53 min
